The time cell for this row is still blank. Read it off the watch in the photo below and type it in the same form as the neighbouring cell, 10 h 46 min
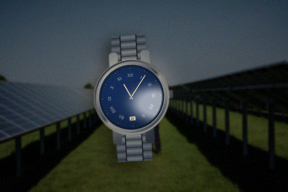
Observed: 11 h 06 min
